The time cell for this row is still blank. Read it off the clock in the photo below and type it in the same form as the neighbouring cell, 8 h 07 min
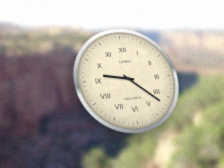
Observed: 9 h 22 min
